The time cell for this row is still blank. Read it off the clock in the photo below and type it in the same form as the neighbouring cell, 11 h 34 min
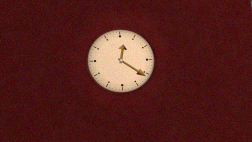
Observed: 12 h 21 min
